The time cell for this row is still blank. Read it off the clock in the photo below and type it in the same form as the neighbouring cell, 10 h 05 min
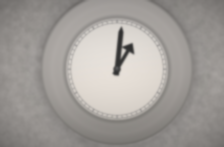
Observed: 1 h 01 min
